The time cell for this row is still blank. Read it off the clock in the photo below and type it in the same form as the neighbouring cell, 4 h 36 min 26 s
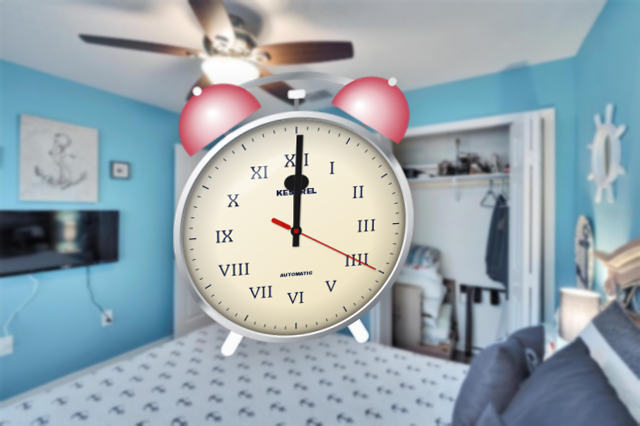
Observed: 12 h 00 min 20 s
